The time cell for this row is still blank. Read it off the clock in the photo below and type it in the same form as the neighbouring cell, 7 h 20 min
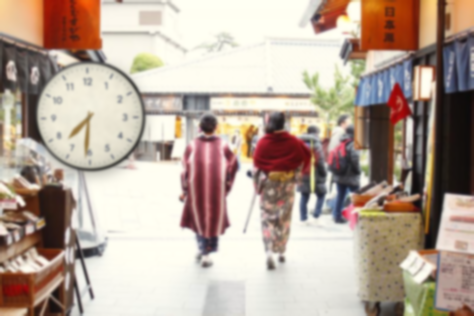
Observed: 7 h 31 min
